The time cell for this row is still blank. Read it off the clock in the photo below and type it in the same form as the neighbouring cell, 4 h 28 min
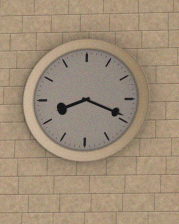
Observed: 8 h 19 min
